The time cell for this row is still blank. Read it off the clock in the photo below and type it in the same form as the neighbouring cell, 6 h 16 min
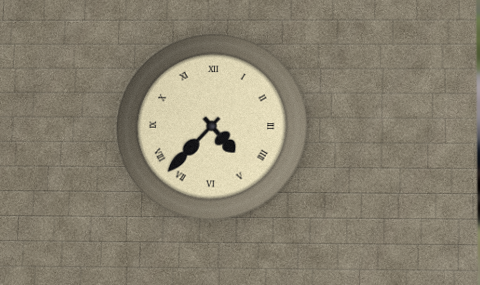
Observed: 4 h 37 min
